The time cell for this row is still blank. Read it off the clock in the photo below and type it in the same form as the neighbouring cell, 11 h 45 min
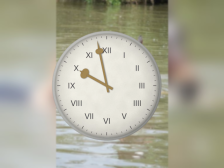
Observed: 9 h 58 min
